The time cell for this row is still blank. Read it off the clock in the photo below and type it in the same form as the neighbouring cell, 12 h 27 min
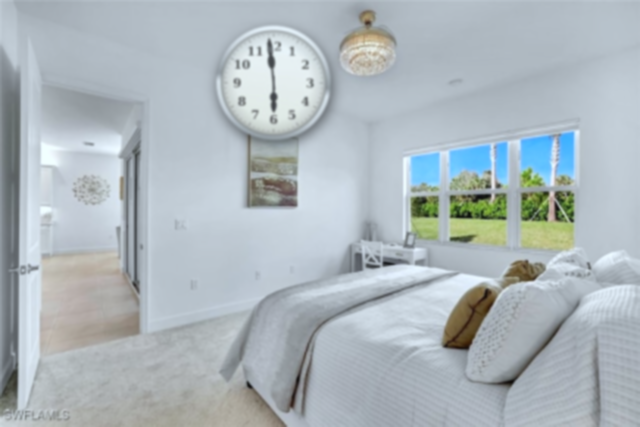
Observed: 5 h 59 min
